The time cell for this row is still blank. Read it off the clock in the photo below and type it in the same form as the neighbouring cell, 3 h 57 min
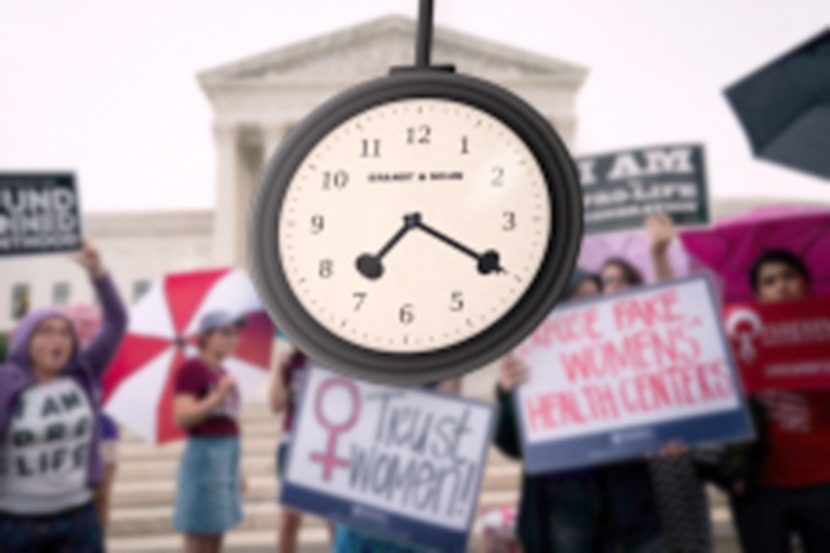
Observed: 7 h 20 min
